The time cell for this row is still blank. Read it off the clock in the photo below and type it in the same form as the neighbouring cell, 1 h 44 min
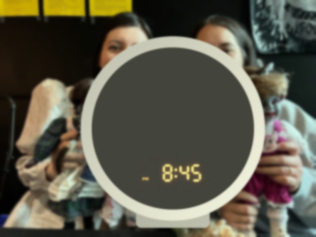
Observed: 8 h 45 min
